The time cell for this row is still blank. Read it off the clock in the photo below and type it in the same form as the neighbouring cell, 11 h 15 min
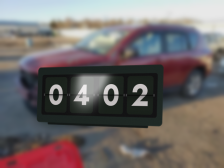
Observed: 4 h 02 min
